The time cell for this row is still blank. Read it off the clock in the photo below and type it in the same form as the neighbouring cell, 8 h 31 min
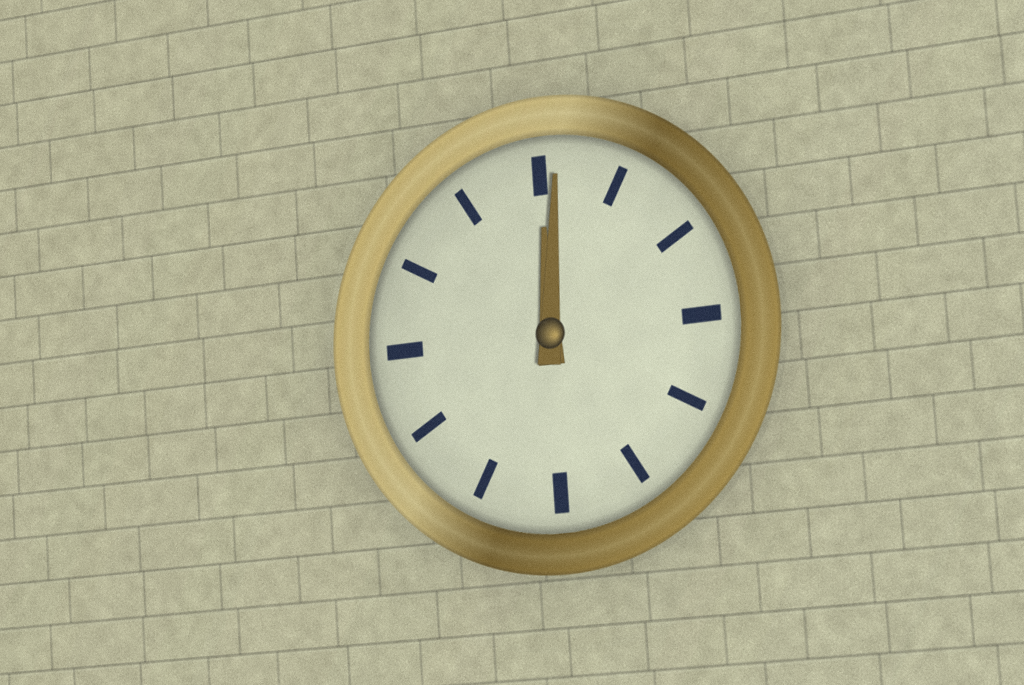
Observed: 12 h 01 min
